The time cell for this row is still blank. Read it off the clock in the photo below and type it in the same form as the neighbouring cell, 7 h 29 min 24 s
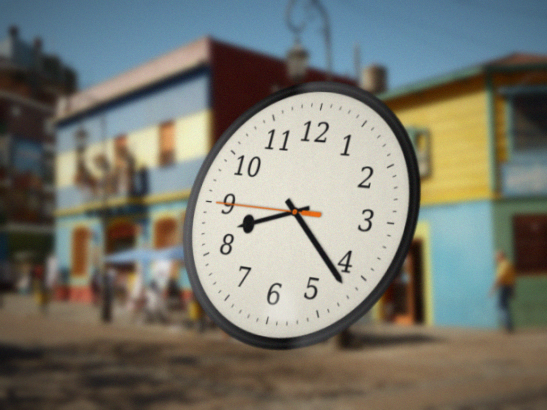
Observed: 8 h 21 min 45 s
